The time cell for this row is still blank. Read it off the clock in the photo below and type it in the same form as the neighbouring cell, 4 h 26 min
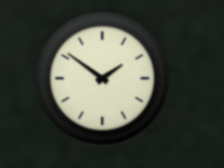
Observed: 1 h 51 min
